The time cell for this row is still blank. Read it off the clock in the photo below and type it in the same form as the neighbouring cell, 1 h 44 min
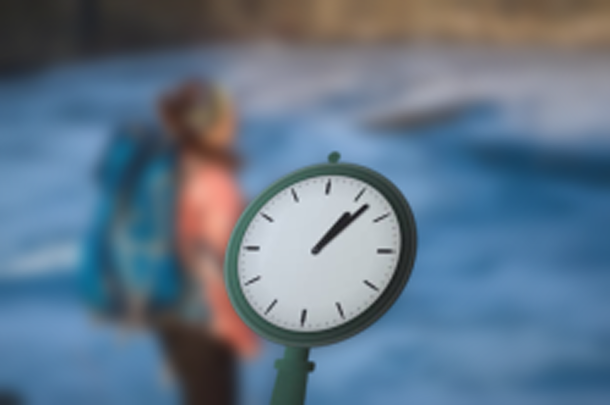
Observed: 1 h 07 min
